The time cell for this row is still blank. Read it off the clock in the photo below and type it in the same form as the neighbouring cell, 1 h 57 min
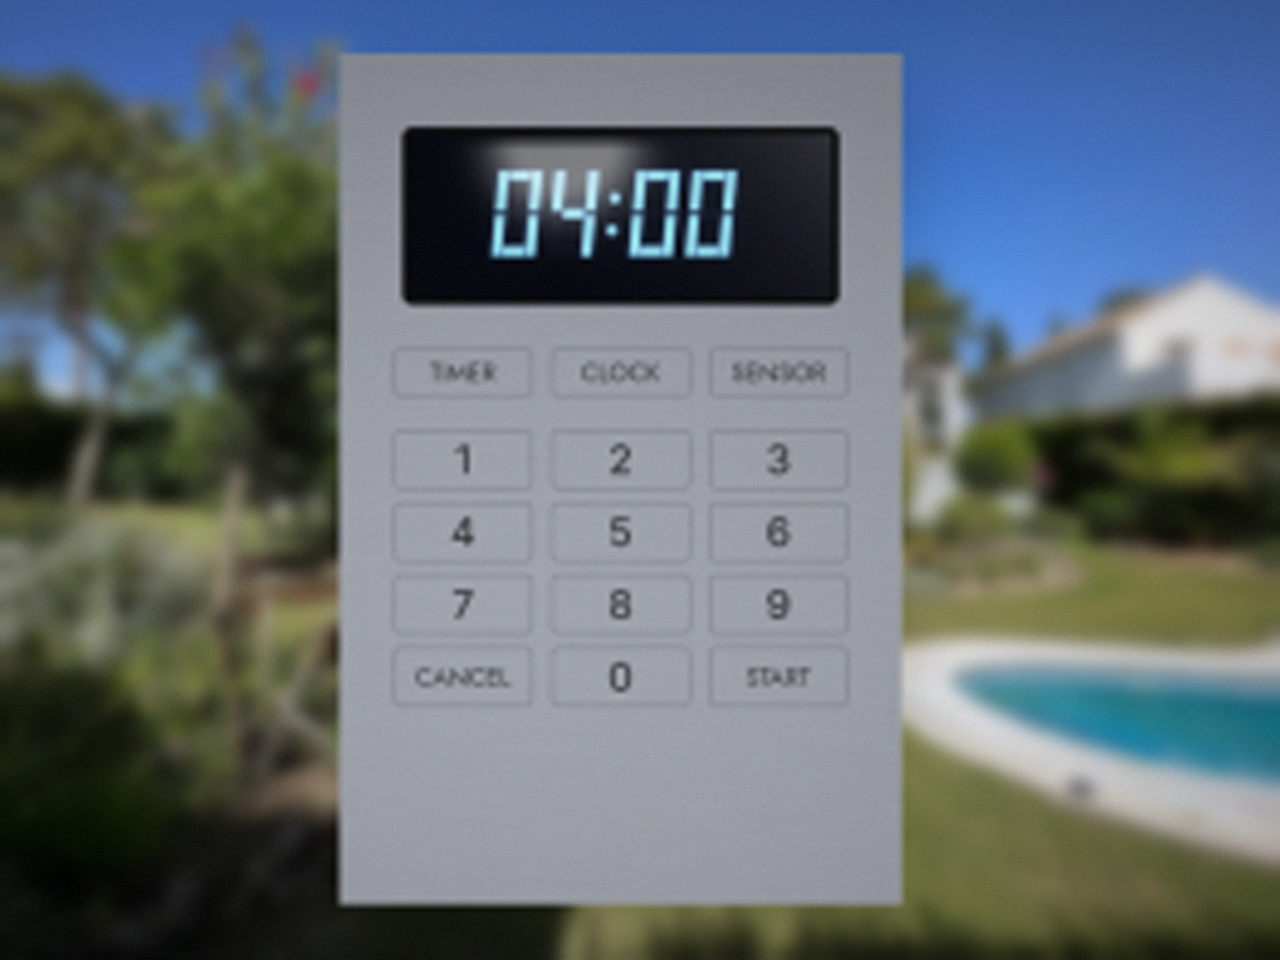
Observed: 4 h 00 min
